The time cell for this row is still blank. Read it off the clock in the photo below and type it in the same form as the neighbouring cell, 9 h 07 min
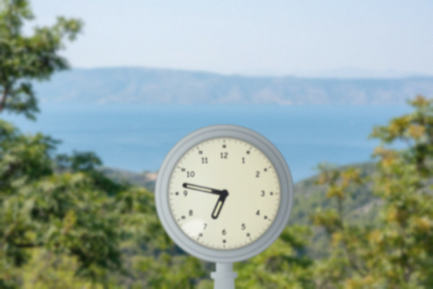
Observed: 6 h 47 min
